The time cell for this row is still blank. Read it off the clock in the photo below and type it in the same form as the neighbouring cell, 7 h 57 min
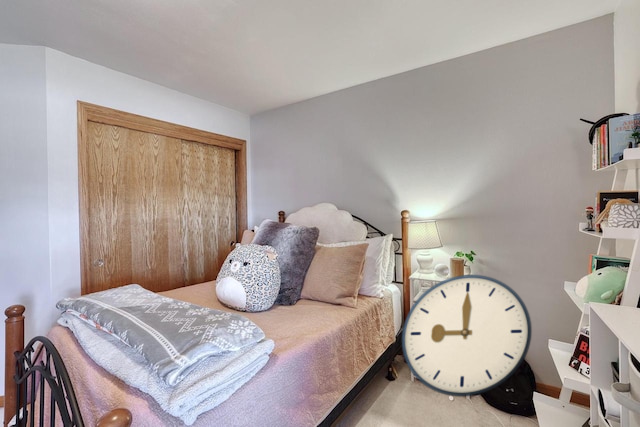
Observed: 9 h 00 min
